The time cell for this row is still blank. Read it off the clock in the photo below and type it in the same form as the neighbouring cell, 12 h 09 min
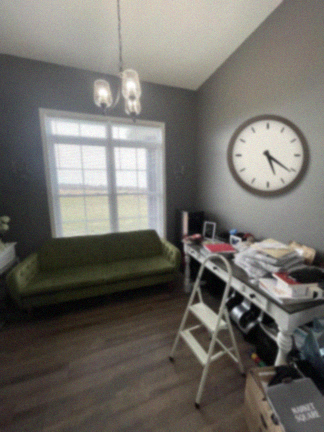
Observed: 5 h 21 min
